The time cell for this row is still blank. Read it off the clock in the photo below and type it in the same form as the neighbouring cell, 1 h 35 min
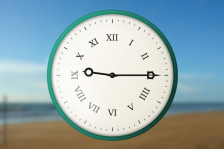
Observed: 9 h 15 min
